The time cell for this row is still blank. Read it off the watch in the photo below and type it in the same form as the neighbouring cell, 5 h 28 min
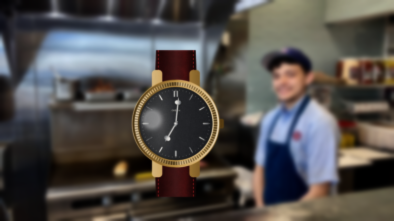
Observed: 7 h 01 min
